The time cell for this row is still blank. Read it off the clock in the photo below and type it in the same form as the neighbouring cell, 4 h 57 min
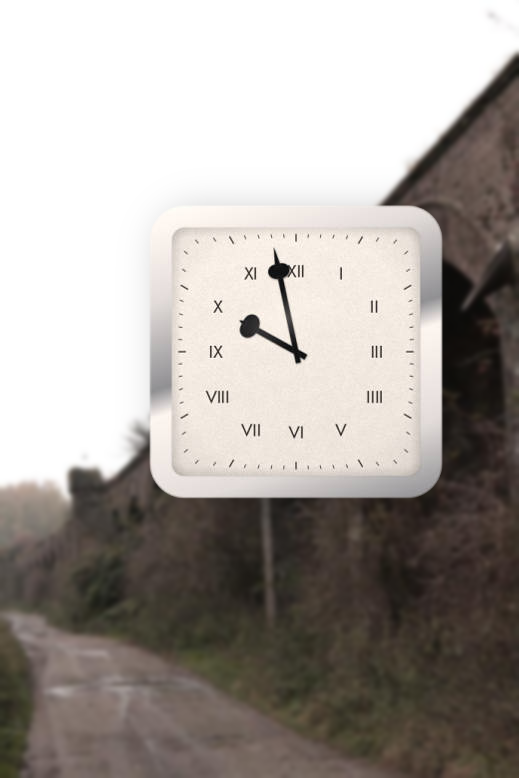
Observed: 9 h 58 min
